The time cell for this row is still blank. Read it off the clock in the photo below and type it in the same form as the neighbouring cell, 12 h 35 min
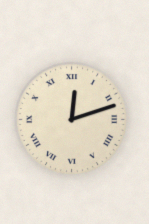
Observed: 12 h 12 min
